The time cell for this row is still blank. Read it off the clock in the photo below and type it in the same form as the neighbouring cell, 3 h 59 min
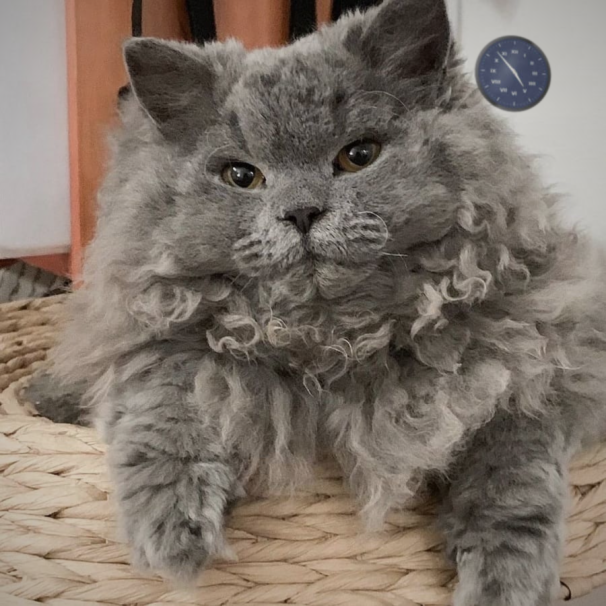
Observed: 4 h 53 min
